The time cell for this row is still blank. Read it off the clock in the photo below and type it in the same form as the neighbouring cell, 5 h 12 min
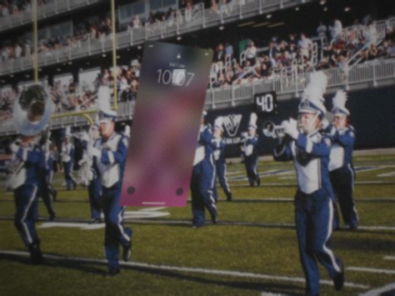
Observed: 10 h 07 min
